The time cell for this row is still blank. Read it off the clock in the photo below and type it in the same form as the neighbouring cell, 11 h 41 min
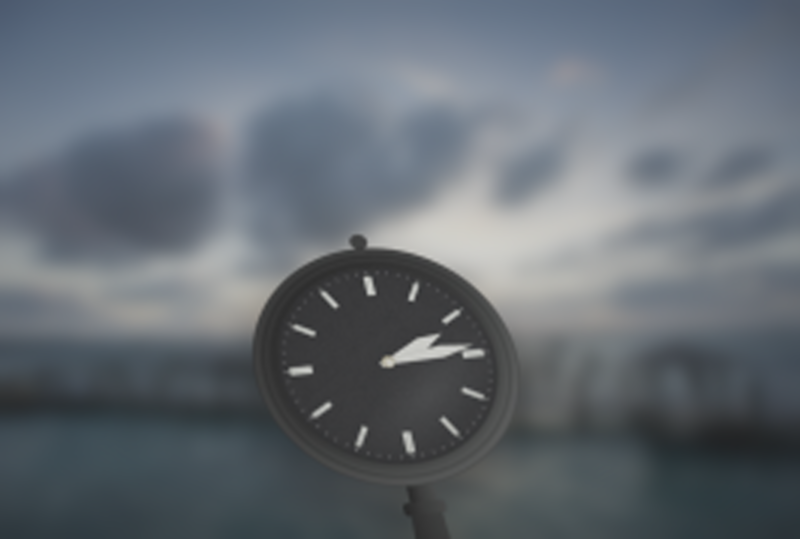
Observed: 2 h 14 min
